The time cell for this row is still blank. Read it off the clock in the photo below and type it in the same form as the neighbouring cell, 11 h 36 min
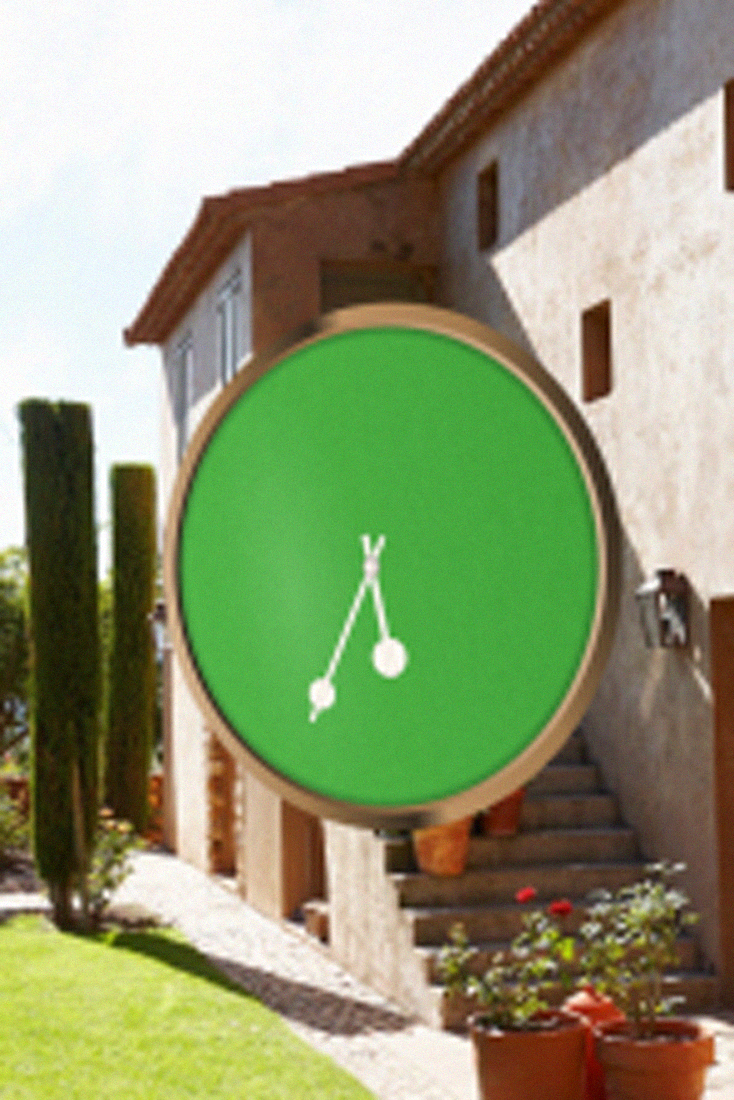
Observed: 5 h 34 min
